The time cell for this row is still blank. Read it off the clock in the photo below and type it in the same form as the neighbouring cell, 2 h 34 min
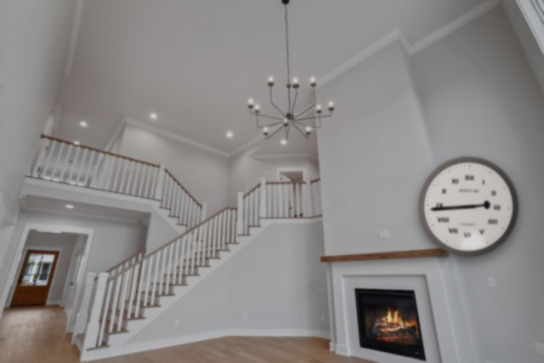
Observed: 2 h 44 min
